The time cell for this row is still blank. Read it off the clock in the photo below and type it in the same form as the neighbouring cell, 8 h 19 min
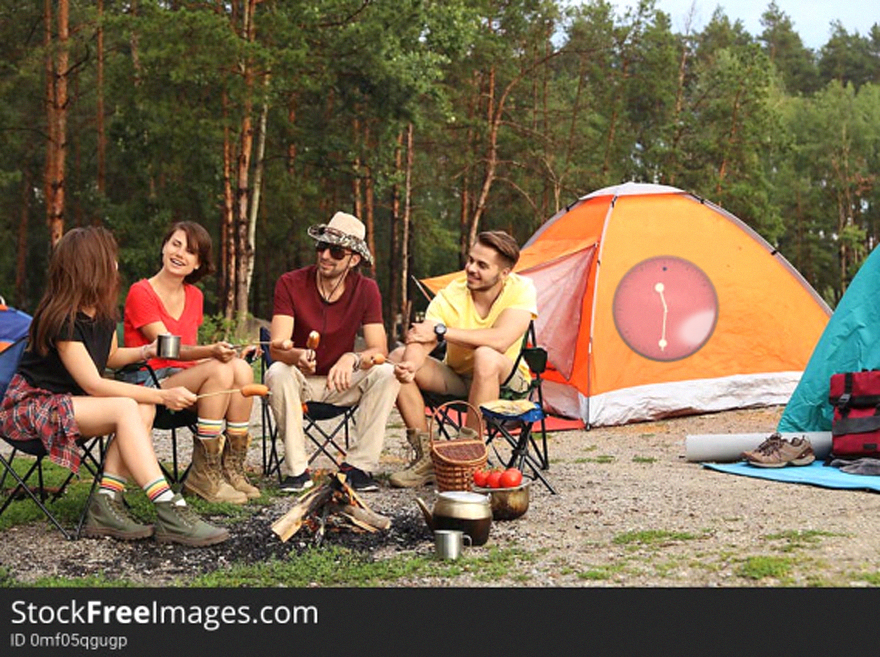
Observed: 11 h 31 min
